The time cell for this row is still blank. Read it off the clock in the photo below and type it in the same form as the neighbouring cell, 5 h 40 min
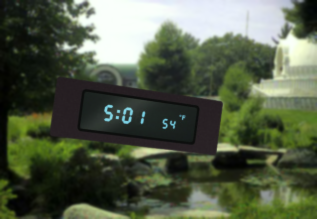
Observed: 5 h 01 min
